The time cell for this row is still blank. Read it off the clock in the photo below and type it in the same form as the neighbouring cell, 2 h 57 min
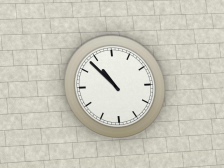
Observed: 10 h 53 min
